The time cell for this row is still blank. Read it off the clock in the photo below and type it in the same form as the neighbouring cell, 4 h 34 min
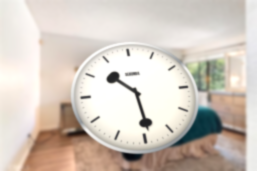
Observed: 10 h 29 min
